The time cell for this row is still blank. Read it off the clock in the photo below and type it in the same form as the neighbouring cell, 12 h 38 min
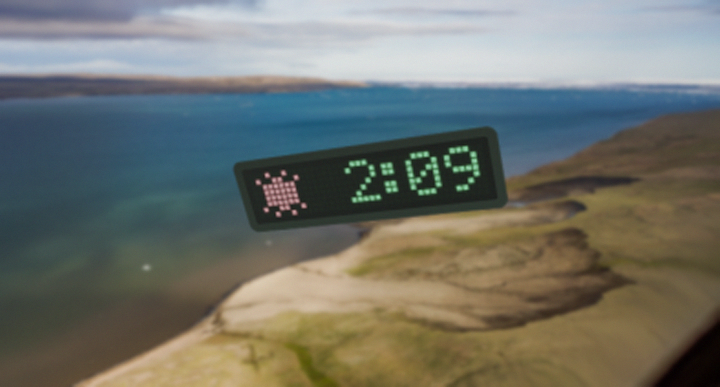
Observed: 2 h 09 min
